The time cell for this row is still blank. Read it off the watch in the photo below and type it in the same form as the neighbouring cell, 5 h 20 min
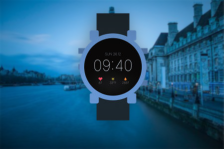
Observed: 9 h 40 min
